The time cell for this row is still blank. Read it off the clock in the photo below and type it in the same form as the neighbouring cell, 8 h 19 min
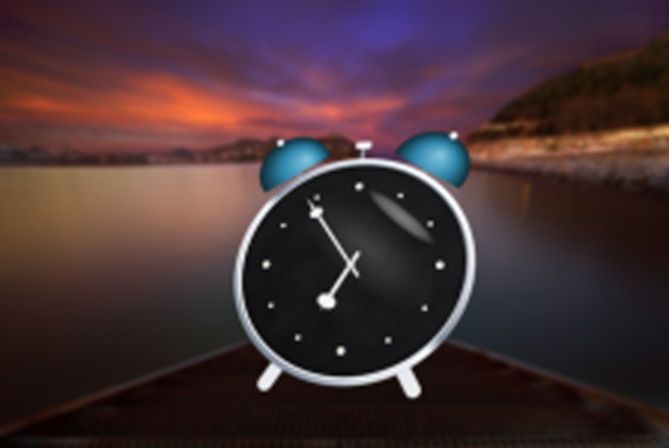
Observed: 6 h 54 min
